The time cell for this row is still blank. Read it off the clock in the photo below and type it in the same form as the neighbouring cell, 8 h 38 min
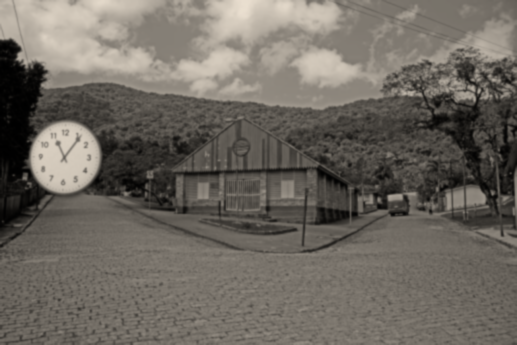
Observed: 11 h 06 min
